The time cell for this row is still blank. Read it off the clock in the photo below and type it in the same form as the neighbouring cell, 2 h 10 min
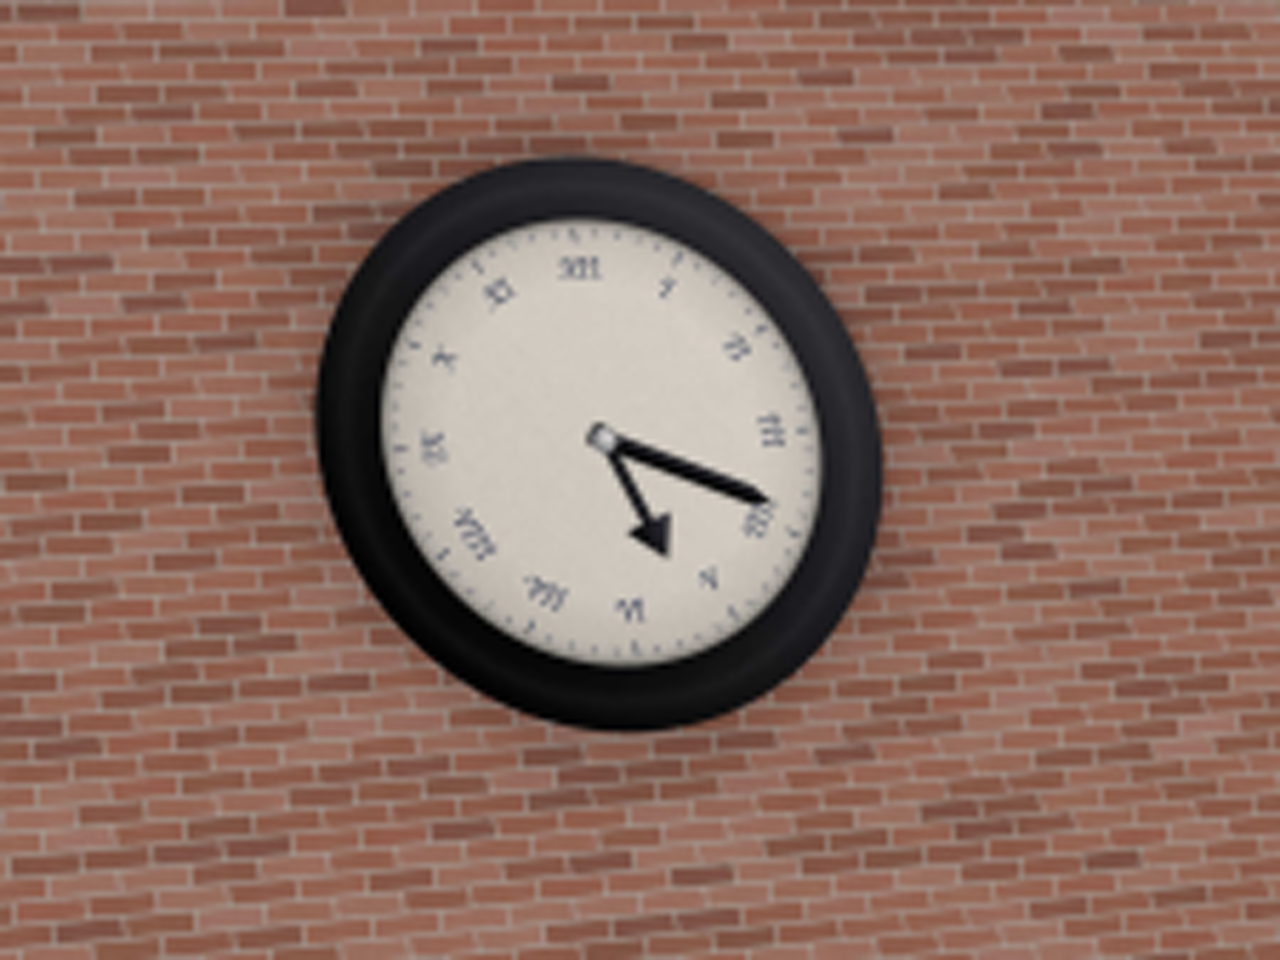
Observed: 5 h 19 min
